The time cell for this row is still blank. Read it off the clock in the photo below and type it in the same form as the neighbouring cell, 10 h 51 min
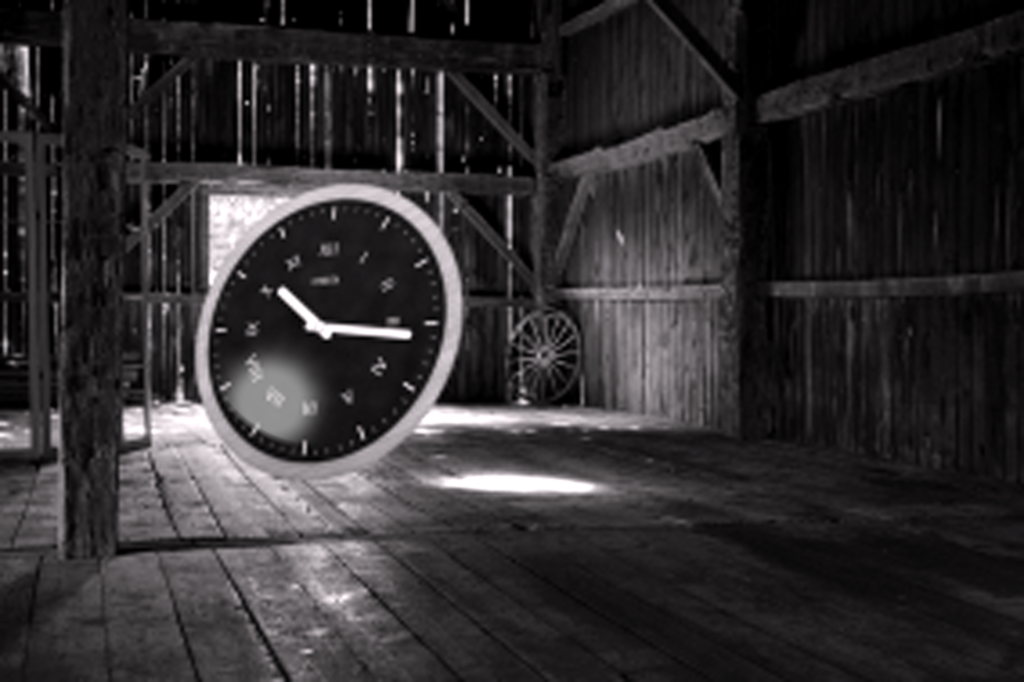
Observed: 10 h 16 min
